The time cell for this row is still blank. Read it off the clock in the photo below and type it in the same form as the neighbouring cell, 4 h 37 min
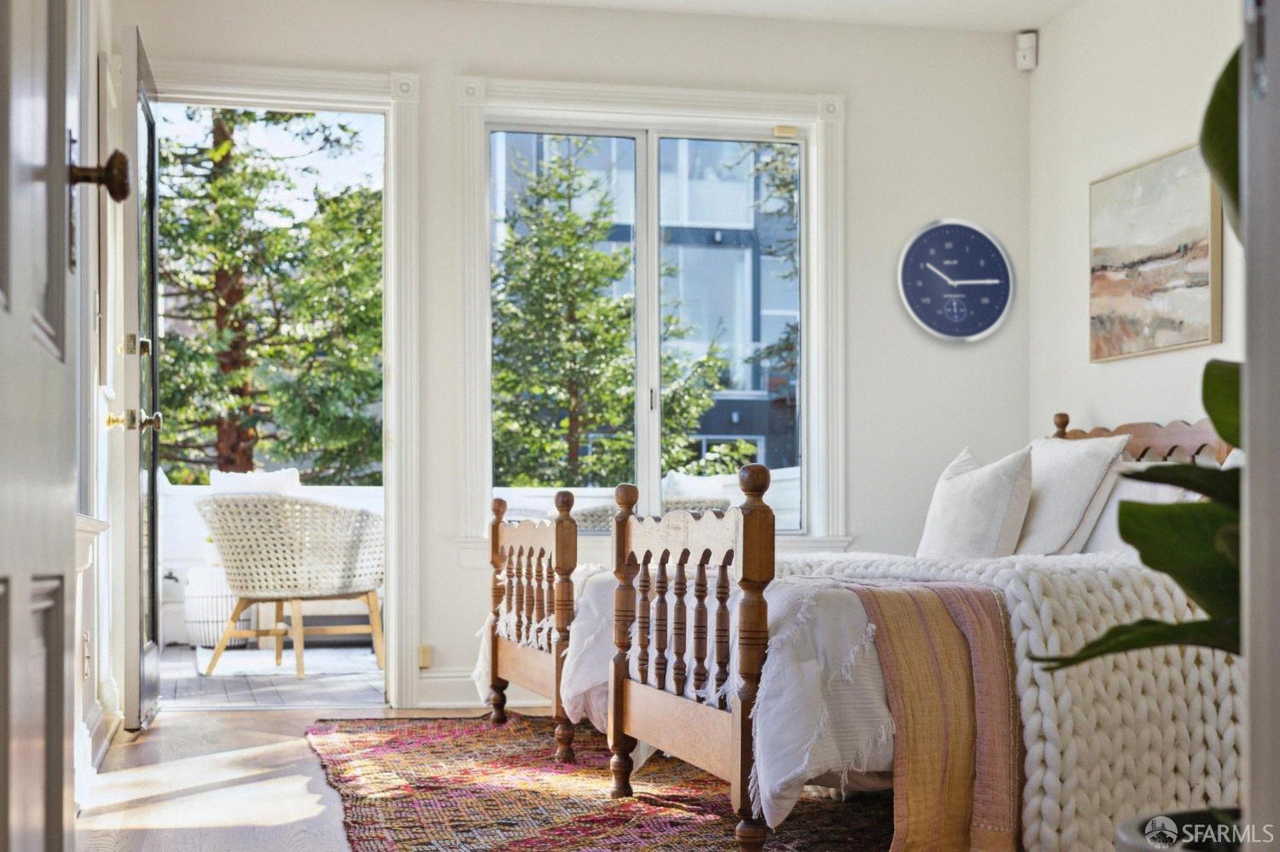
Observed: 10 h 15 min
